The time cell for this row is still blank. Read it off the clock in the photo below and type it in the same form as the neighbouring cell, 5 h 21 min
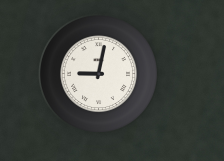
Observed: 9 h 02 min
